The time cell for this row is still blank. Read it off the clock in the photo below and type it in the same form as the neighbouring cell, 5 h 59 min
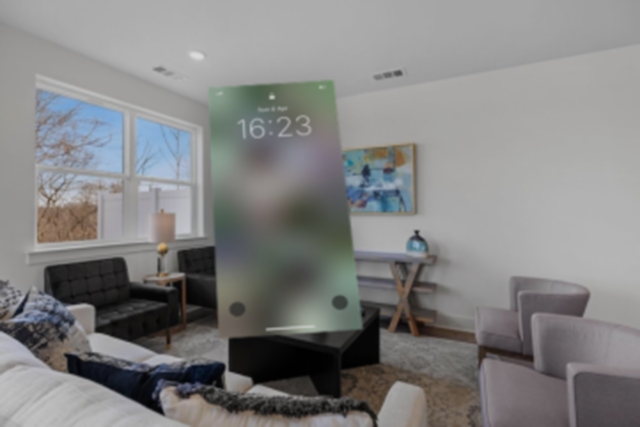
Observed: 16 h 23 min
